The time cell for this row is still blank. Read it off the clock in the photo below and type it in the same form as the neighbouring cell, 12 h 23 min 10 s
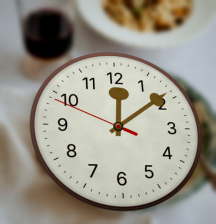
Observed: 12 h 08 min 49 s
